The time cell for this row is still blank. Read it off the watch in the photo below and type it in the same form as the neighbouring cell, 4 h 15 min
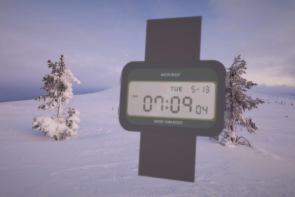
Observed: 7 h 09 min
